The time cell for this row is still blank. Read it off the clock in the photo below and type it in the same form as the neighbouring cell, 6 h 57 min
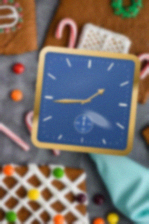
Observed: 1 h 44 min
